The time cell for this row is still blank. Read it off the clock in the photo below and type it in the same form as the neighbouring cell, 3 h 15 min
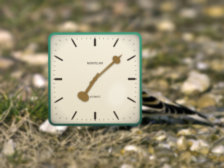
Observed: 7 h 08 min
